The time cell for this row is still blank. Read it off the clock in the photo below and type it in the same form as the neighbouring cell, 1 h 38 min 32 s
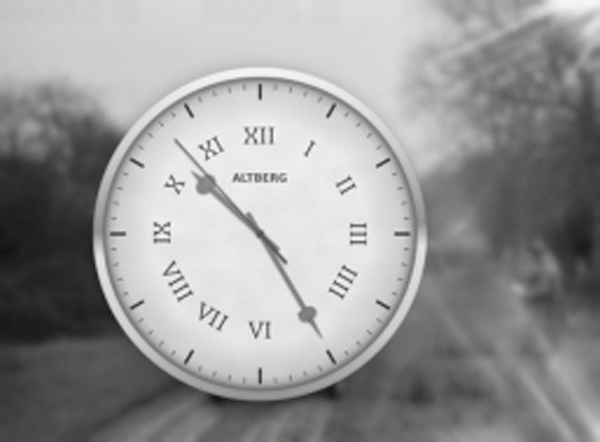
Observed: 10 h 24 min 53 s
